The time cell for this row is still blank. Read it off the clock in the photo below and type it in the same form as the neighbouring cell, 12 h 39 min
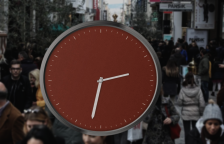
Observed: 2 h 32 min
